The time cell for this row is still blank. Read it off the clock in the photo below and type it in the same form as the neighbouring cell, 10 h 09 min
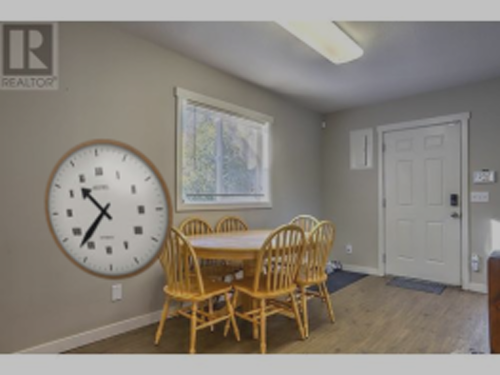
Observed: 10 h 37 min
